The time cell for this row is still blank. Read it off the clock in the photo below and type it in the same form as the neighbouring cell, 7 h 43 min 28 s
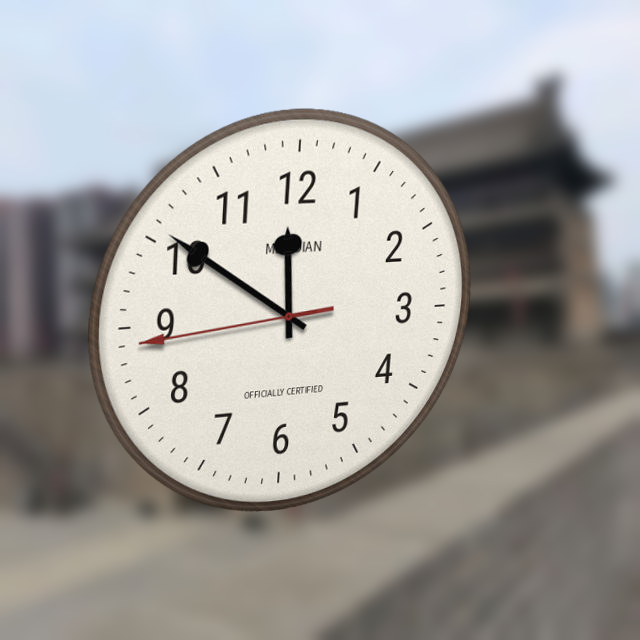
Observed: 11 h 50 min 44 s
